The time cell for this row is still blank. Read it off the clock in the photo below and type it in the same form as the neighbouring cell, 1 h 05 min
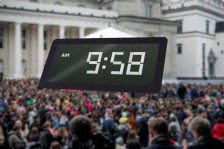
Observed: 9 h 58 min
